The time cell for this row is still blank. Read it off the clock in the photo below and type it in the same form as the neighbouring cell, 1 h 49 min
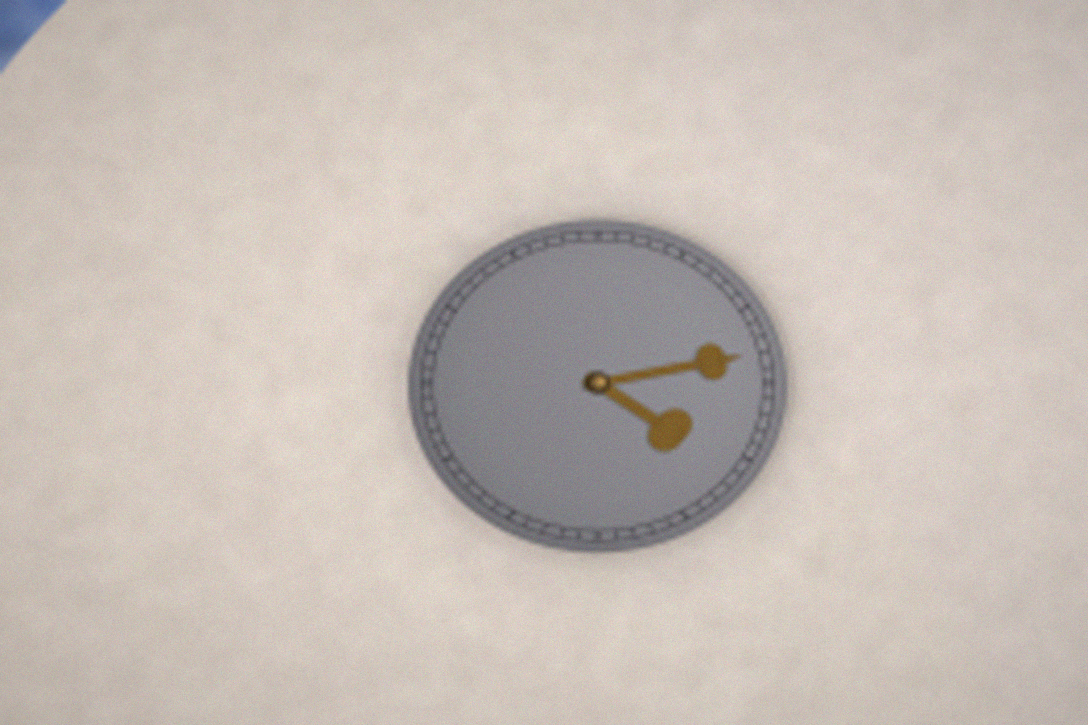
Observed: 4 h 13 min
